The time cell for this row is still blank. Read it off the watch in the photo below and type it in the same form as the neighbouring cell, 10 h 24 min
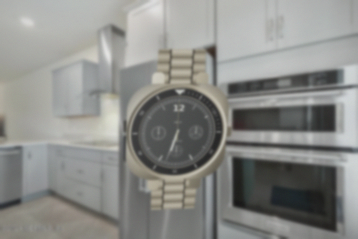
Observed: 6 h 33 min
